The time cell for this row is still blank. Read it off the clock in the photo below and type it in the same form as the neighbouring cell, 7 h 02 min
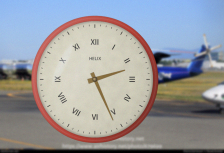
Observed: 2 h 26 min
